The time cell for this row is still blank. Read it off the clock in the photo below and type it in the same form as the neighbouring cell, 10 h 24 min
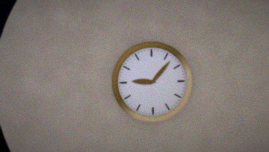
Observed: 9 h 07 min
